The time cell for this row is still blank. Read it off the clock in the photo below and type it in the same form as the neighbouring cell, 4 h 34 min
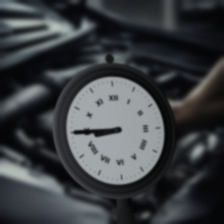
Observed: 8 h 45 min
